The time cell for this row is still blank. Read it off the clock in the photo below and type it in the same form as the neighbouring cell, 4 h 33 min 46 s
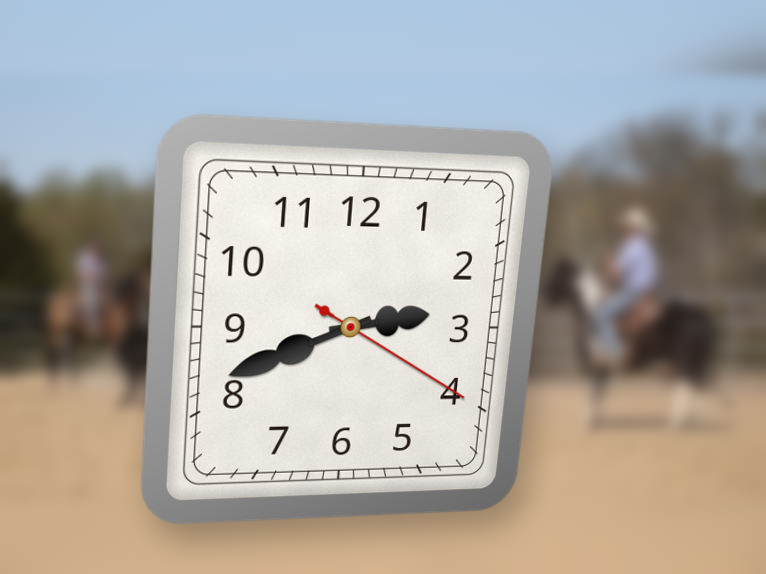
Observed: 2 h 41 min 20 s
